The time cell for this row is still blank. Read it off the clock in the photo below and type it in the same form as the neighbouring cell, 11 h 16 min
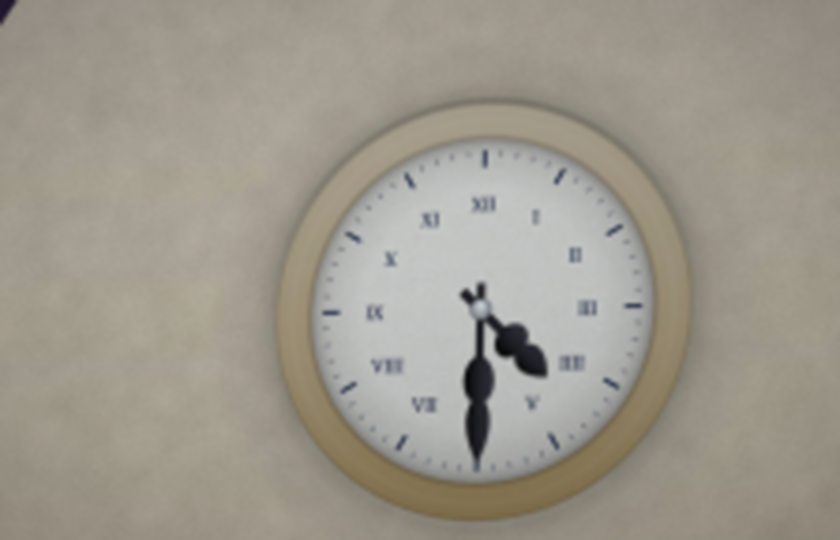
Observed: 4 h 30 min
